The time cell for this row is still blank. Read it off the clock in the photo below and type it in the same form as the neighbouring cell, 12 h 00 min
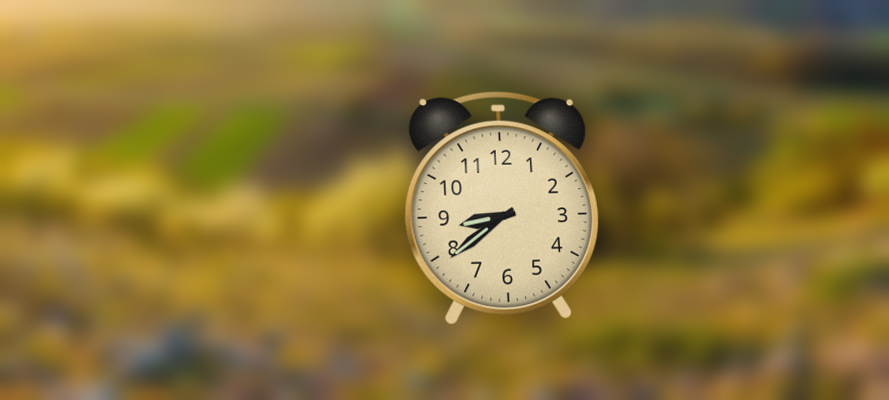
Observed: 8 h 39 min
